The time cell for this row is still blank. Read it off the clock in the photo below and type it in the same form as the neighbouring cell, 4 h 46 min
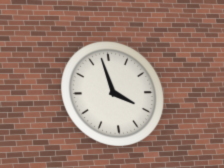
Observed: 3 h 58 min
